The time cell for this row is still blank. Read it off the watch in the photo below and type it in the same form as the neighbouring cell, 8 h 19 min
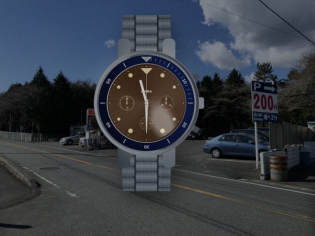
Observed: 11 h 30 min
